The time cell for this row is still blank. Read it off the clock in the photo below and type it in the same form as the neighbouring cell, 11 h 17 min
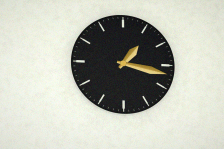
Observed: 1 h 17 min
